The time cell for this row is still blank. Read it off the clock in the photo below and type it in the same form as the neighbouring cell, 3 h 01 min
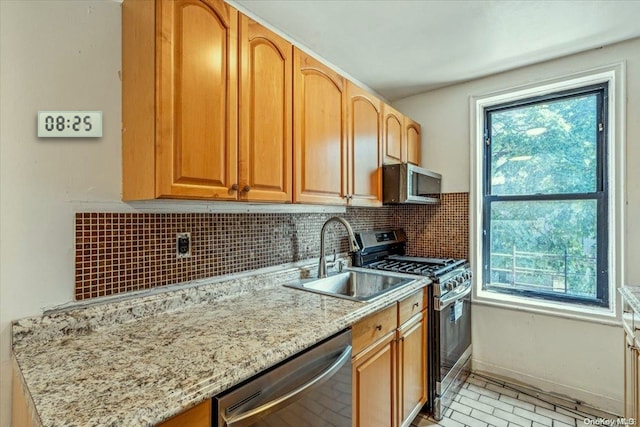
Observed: 8 h 25 min
